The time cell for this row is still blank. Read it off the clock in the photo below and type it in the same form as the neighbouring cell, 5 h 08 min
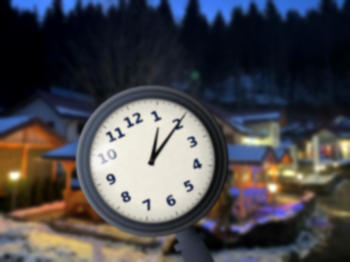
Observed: 1 h 10 min
